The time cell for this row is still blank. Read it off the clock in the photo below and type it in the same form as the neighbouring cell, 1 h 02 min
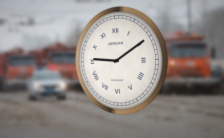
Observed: 9 h 10 min
